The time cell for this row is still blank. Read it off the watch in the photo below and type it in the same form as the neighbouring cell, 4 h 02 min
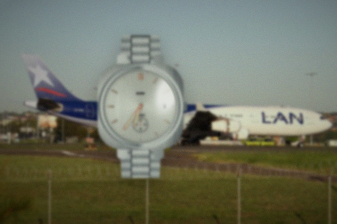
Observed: 6 h 36 min
